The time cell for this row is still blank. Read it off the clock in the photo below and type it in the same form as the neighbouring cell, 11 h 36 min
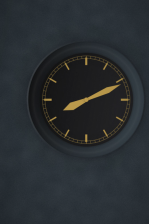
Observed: 8 h 11 min
